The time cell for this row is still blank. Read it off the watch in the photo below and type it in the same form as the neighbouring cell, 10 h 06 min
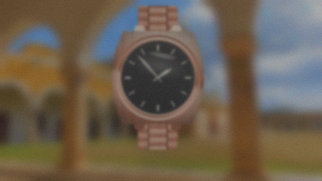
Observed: 1 h 53 min
